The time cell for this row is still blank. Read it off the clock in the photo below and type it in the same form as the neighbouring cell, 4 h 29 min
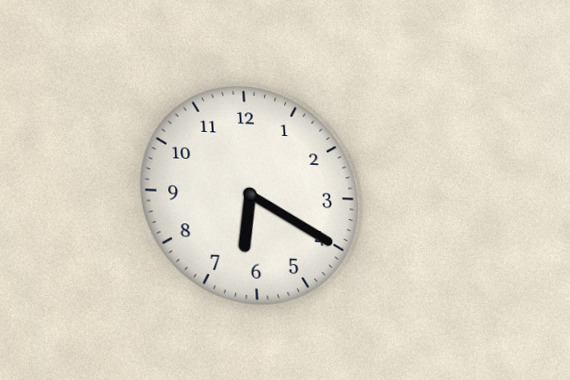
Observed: 6 h 20 min
